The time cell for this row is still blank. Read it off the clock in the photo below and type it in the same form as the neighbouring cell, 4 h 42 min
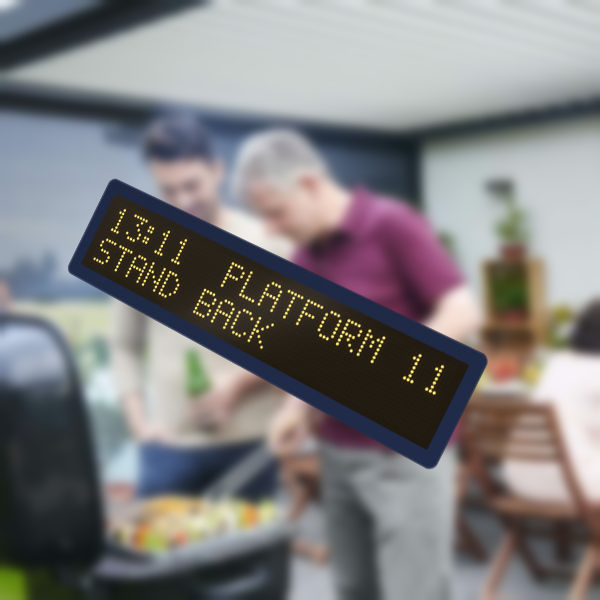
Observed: 13 h 11 min
